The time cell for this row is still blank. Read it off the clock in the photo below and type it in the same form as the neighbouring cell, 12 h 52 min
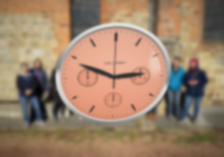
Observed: 2 h 49 min
